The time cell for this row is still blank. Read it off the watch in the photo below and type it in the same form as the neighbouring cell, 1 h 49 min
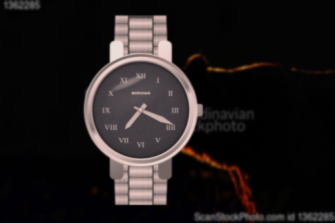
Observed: 7 h 19 min
